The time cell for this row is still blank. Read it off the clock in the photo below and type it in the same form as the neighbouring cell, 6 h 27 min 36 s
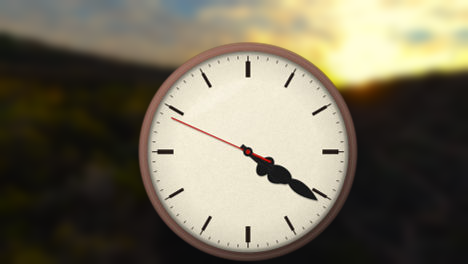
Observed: 4 h 20 min 49 s
